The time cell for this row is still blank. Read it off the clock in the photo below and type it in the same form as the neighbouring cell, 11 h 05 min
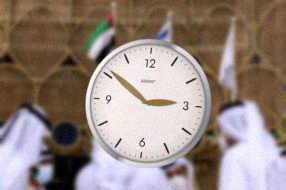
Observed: 2 h 51 min
